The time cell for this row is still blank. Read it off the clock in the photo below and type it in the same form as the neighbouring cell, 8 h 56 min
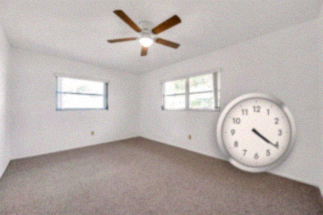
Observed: 4 h 21 min
